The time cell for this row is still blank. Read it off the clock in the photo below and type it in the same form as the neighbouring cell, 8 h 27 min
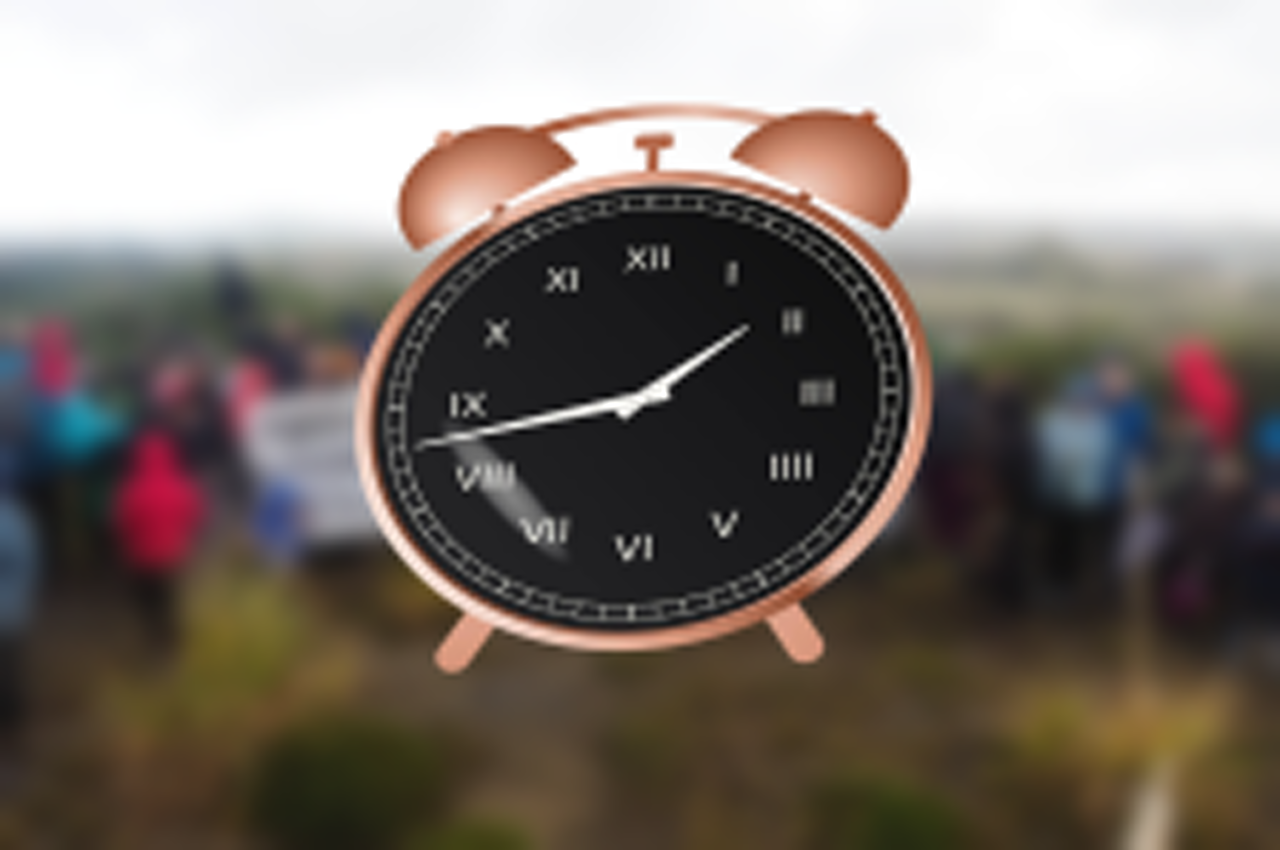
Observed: 1 h 43 min
